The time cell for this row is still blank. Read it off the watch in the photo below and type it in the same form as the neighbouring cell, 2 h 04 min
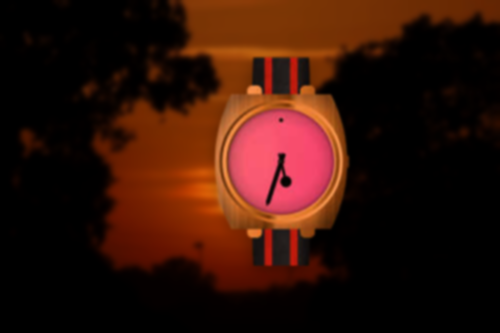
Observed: 5 h 33 min
